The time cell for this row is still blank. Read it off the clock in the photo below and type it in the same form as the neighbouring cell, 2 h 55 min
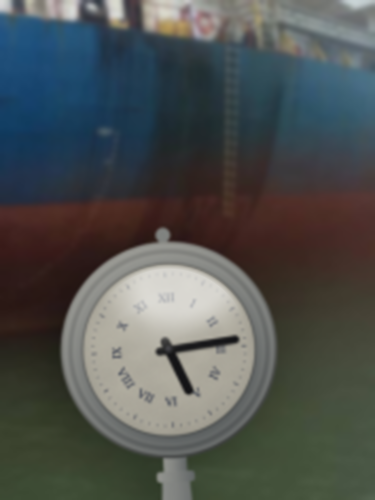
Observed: 5 h 14 min
